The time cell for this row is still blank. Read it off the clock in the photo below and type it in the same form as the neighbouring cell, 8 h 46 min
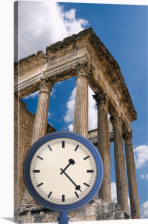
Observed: 1 h 23 min
